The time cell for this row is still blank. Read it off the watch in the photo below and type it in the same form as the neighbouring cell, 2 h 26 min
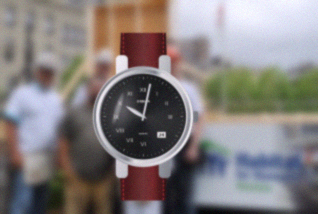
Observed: 10 h 02 min
